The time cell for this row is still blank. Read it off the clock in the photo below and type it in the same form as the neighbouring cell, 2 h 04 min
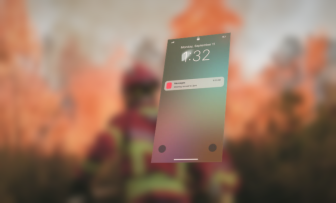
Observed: 1 h 32 min
